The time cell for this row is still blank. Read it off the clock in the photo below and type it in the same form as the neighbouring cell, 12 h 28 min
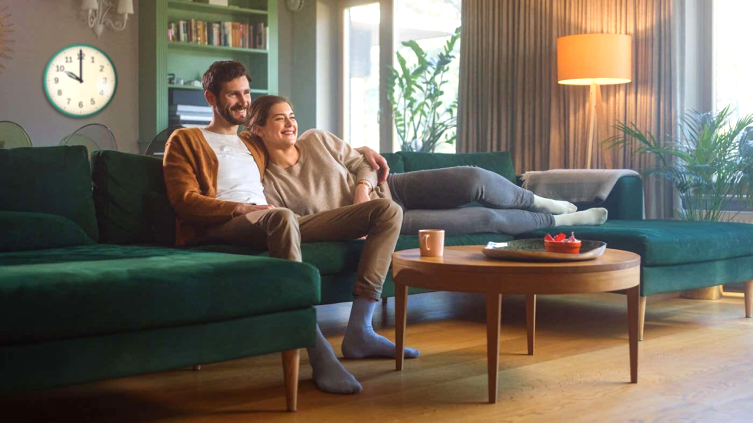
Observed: 10 h 00 min
